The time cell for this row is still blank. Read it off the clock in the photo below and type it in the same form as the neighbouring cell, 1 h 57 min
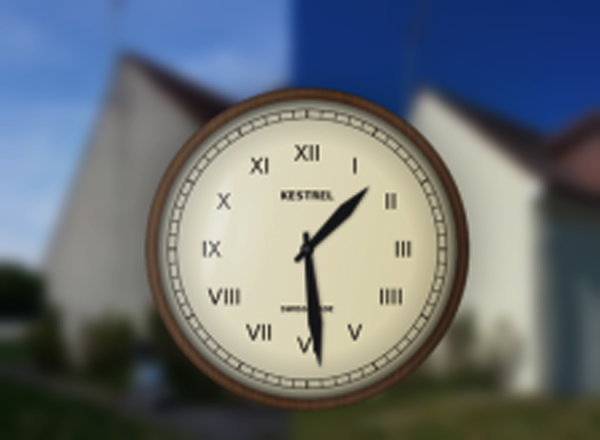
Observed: 1 h 29 min
